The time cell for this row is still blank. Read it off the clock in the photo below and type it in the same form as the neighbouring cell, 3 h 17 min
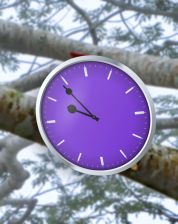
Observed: 9 h 54 min
